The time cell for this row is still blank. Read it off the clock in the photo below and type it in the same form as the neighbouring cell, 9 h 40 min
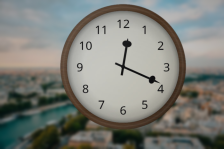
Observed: 12 h 19 min
